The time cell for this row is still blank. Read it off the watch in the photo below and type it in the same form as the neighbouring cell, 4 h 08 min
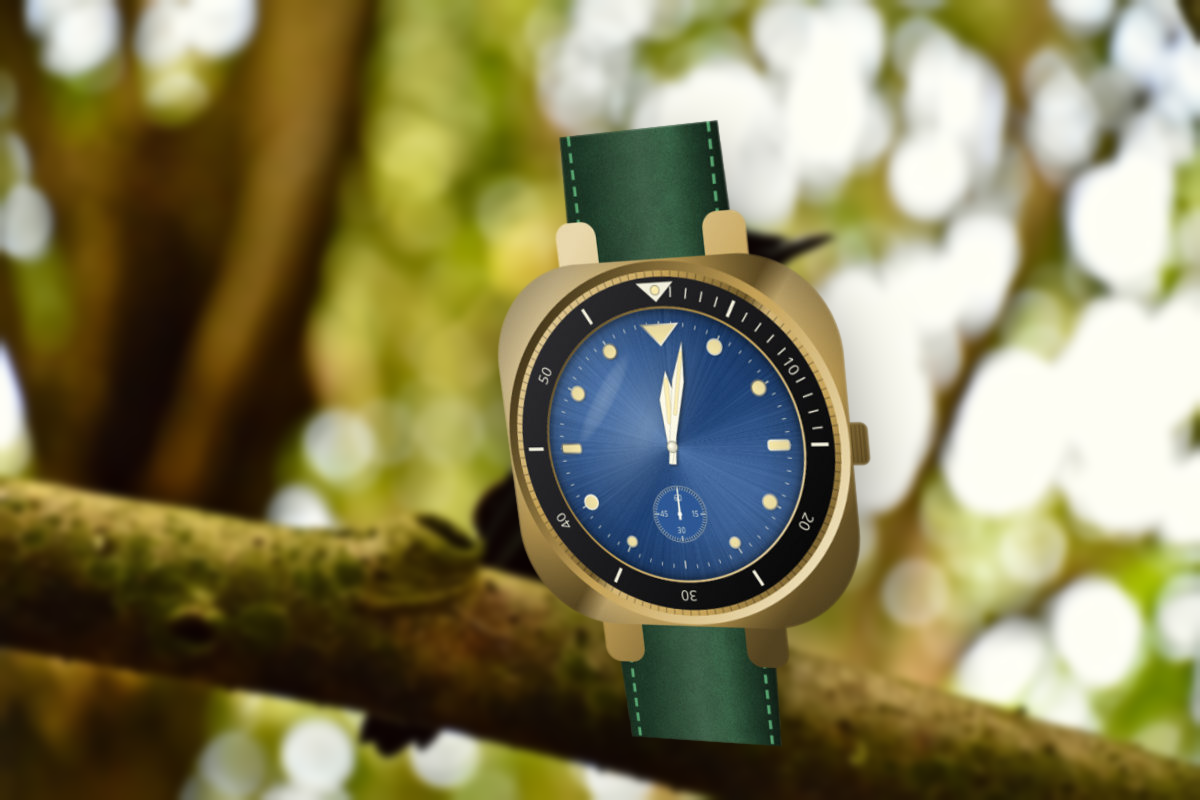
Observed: 12 h 02 min
